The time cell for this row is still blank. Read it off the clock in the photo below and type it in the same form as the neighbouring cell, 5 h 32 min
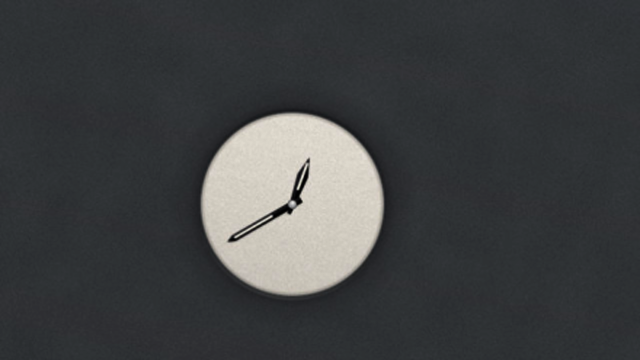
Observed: 12 h 40 min
